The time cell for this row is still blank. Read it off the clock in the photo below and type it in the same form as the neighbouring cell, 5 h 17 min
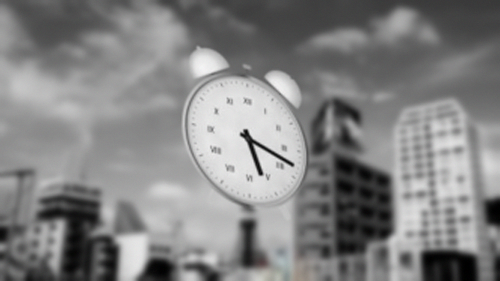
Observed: 5 h 18 min
